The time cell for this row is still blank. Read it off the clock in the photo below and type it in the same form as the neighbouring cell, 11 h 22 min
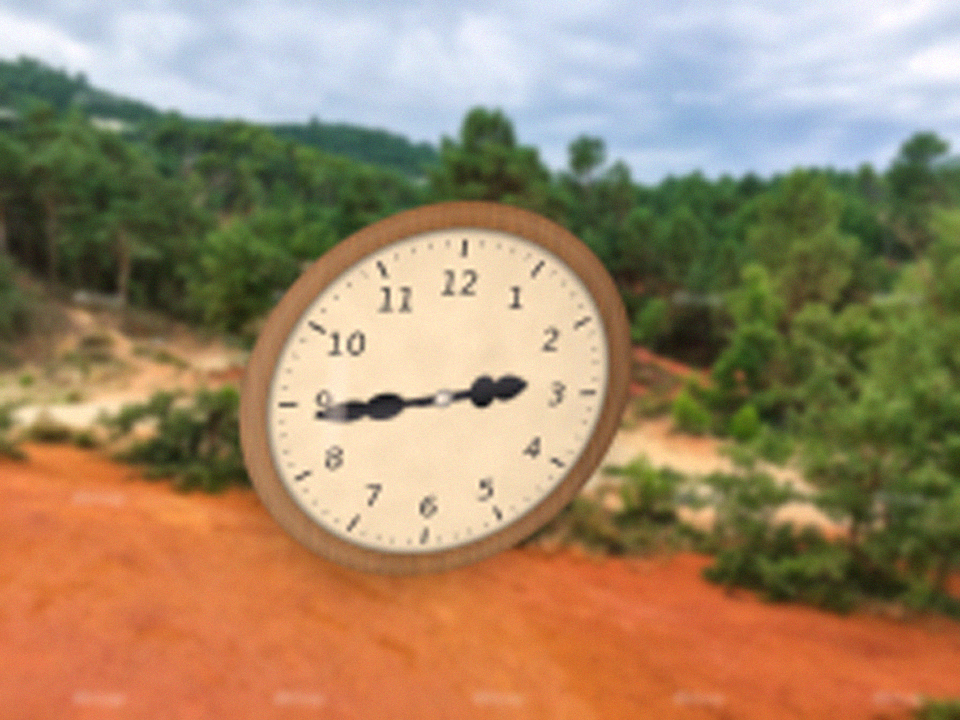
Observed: 2 h 44 min
